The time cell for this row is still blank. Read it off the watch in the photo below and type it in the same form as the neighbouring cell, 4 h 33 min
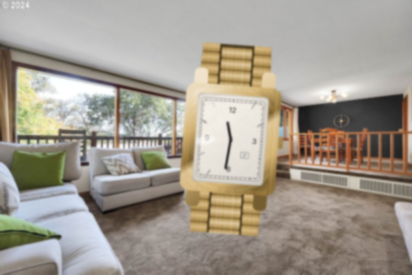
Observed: 11 h 31 min
